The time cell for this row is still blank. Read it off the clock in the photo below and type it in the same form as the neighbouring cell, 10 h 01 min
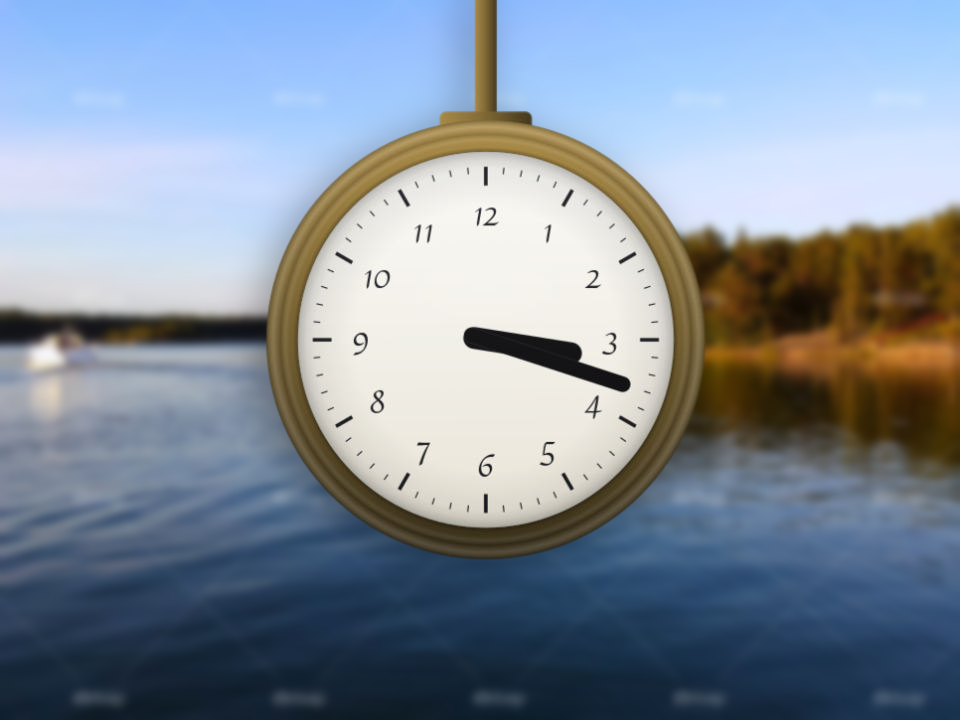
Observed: 3 h 18 min
